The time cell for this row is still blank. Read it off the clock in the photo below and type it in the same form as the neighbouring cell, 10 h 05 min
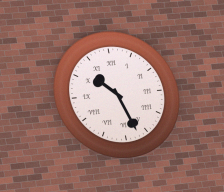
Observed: 10 h 27 min
